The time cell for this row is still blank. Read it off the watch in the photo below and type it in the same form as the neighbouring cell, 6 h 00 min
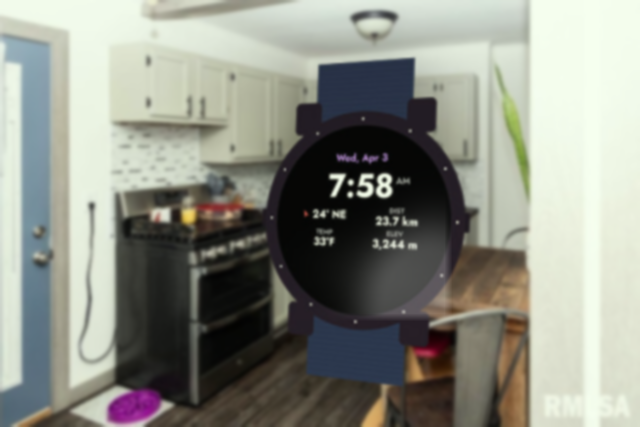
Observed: 7 h 58 min
